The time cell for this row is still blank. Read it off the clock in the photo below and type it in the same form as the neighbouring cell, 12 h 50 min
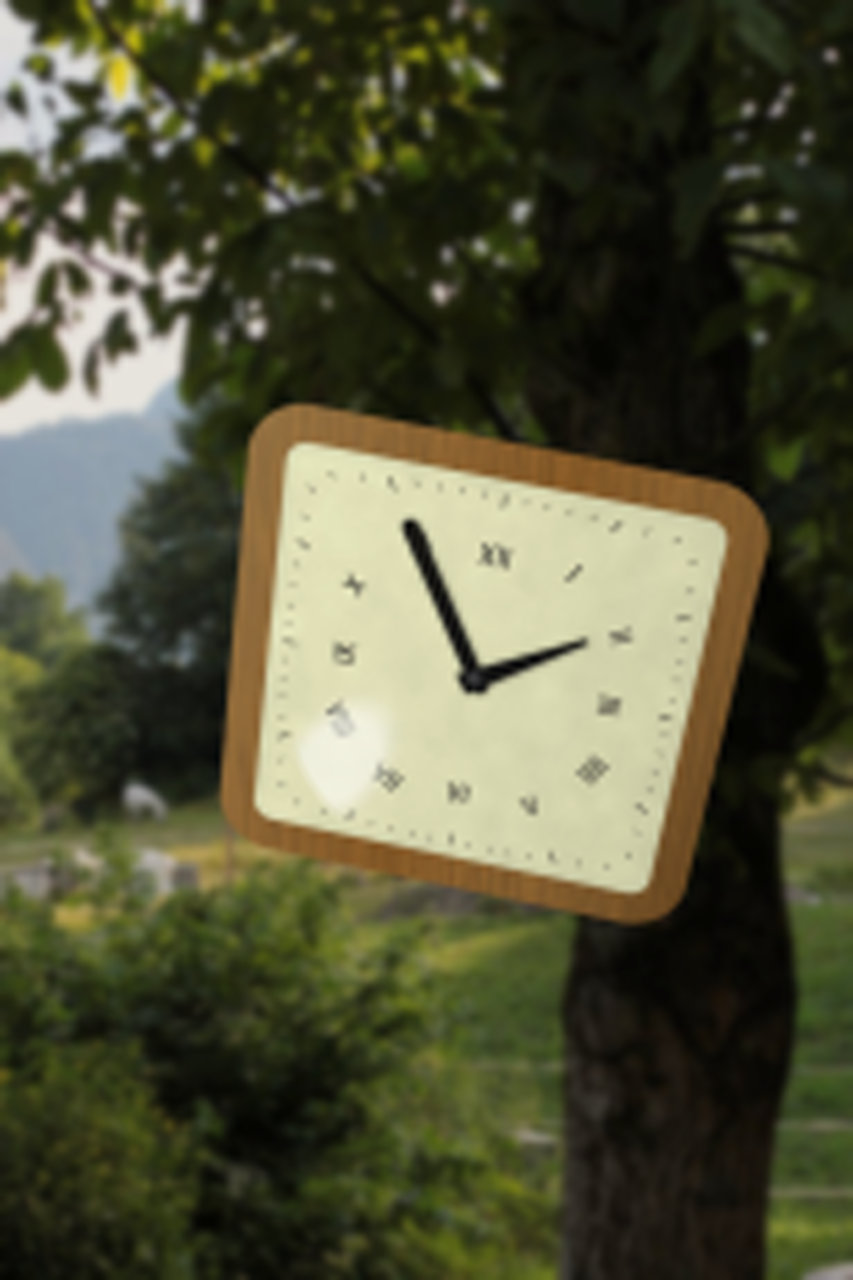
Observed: 1 h 55 min
